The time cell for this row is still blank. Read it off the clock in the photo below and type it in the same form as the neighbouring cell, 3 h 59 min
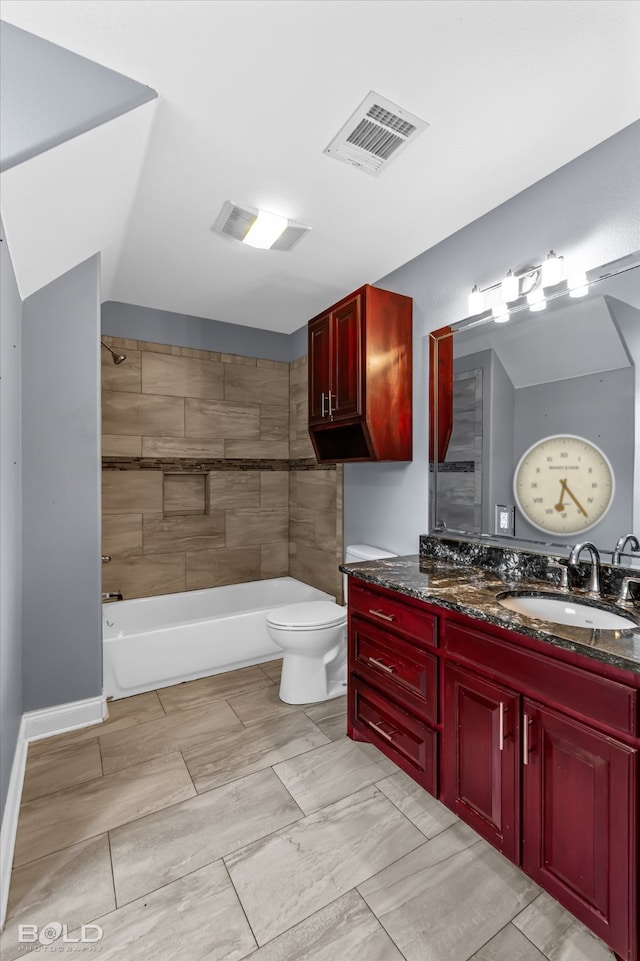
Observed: 6 h 24 min
